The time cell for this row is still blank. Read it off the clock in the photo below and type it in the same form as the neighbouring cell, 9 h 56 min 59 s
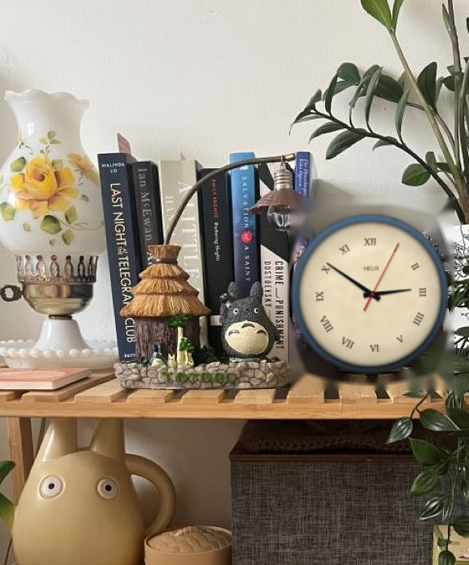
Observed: 2 h 51 min 05 s
